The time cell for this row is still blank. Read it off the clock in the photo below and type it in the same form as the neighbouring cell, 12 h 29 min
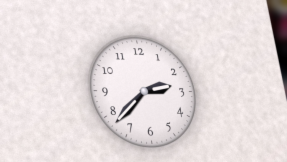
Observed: 2 h 38 min
